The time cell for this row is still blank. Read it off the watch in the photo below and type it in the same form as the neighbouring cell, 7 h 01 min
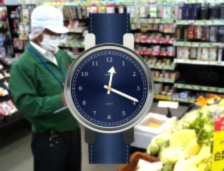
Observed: 12 h 19 min
